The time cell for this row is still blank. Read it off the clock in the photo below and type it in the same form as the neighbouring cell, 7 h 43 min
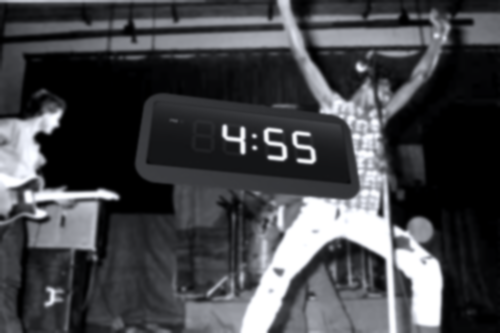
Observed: 4 h 55 min
